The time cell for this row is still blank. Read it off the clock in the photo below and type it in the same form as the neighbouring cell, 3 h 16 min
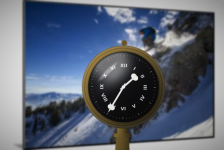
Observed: 1 h 35 min
